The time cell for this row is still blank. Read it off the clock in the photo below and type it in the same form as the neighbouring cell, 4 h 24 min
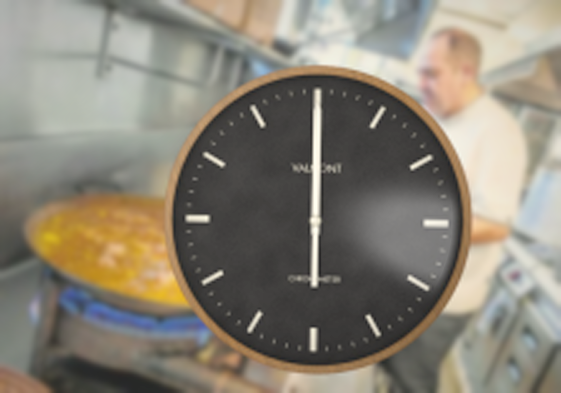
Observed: 6 h 00 min
